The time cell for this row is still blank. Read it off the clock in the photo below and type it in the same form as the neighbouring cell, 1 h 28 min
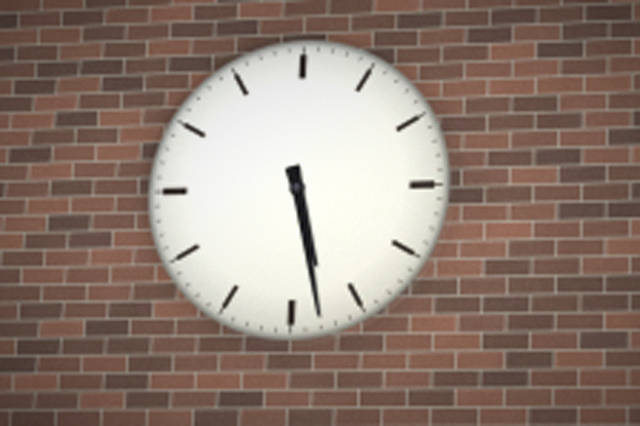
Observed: 5 h 28 min
